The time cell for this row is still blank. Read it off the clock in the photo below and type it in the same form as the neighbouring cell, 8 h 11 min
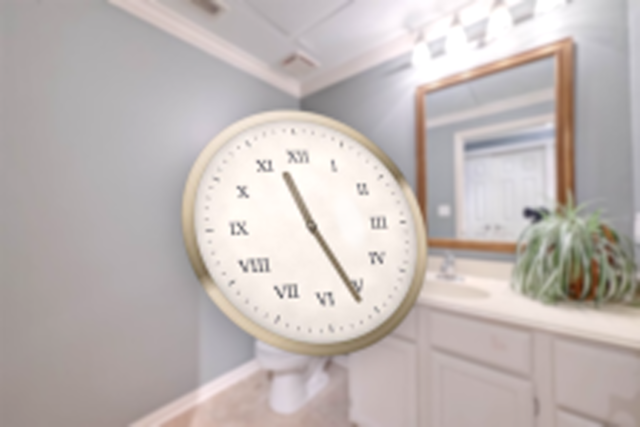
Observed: 11 h 26 min
